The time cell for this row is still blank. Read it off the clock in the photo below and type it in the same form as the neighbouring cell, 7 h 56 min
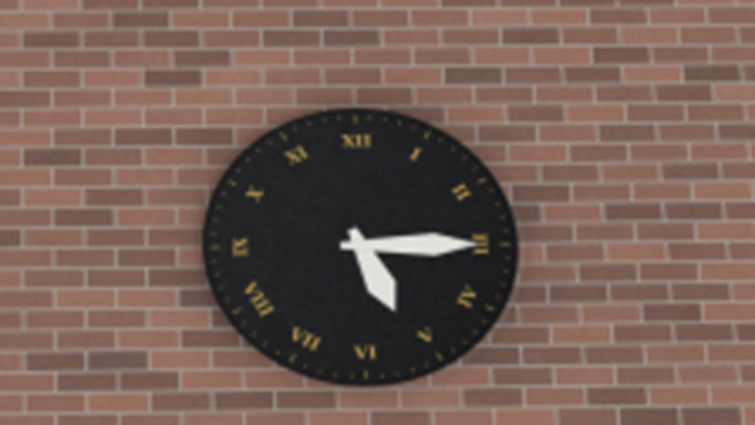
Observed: 5 h 15 min
